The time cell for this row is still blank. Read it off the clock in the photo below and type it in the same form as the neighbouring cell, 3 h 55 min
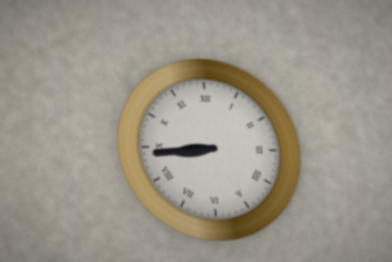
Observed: 8 h 44 min
